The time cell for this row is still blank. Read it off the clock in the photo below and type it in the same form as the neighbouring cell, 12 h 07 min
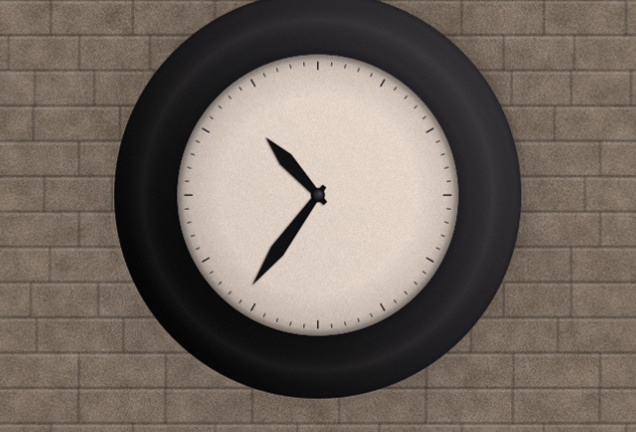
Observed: 10 h 36 min
